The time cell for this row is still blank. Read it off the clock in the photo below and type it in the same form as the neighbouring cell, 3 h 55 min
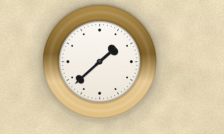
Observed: 1 h 38 min
